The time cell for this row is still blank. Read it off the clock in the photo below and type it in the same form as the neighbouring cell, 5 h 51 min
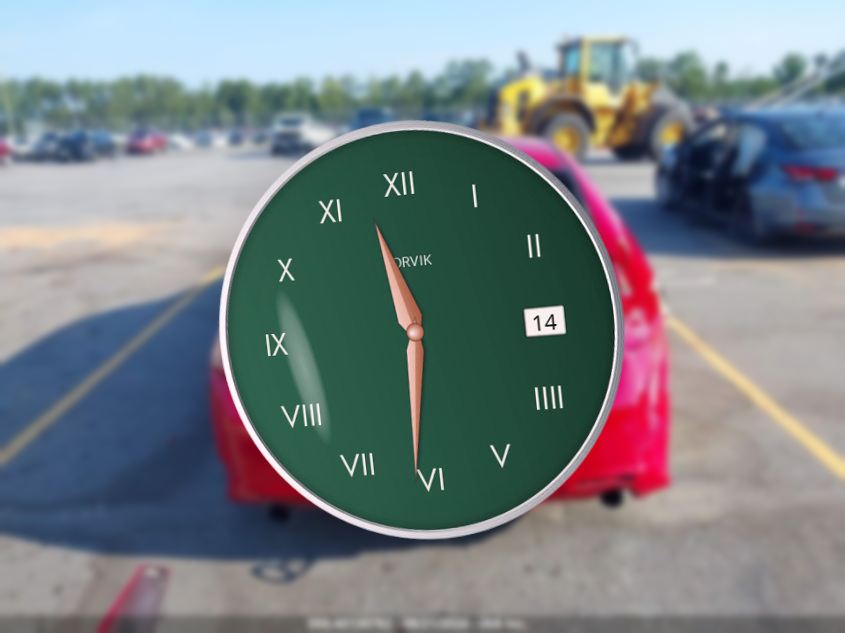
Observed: 11 h 31 min
